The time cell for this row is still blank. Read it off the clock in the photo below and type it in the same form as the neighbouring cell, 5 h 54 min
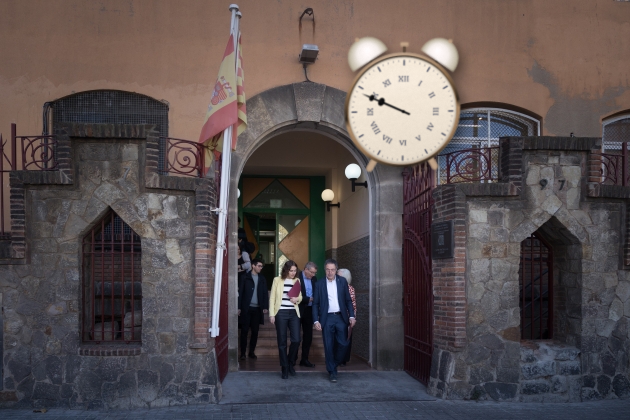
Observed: 9 h 49 min
